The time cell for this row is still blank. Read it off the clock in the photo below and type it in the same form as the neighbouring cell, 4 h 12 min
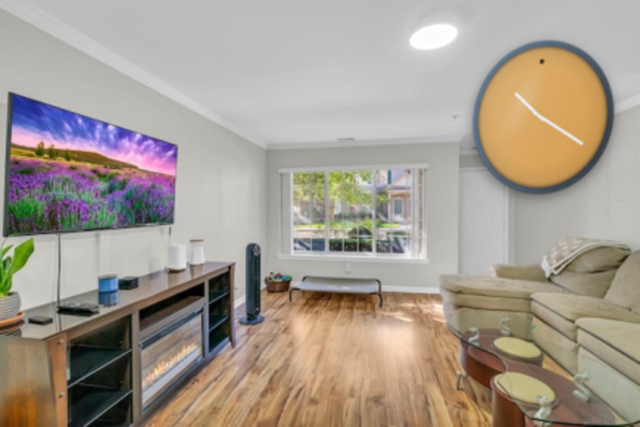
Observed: 10 h 20 min
